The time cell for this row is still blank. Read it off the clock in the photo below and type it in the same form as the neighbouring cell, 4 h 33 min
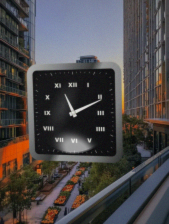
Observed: 11 h 11 min
